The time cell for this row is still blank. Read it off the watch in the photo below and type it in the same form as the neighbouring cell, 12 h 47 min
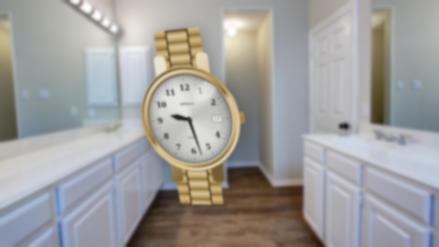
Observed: 9 h 28 min
